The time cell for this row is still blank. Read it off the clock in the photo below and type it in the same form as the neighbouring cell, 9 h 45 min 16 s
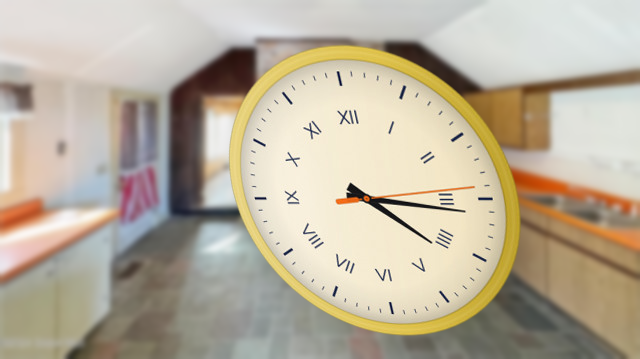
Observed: 4 h 16 min 14 s
